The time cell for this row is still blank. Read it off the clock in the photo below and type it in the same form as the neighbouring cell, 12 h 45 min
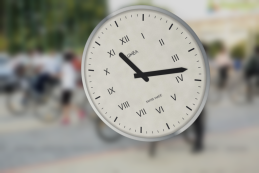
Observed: 11 h 18 min
